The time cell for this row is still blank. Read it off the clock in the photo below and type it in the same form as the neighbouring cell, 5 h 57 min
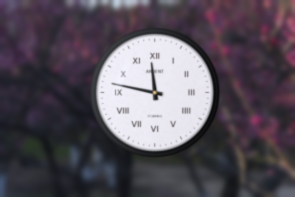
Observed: 11 h 47 min
